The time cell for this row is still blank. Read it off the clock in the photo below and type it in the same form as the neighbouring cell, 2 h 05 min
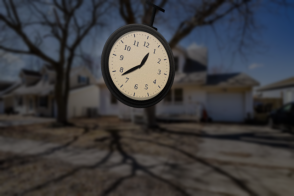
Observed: 12 h 38 min
